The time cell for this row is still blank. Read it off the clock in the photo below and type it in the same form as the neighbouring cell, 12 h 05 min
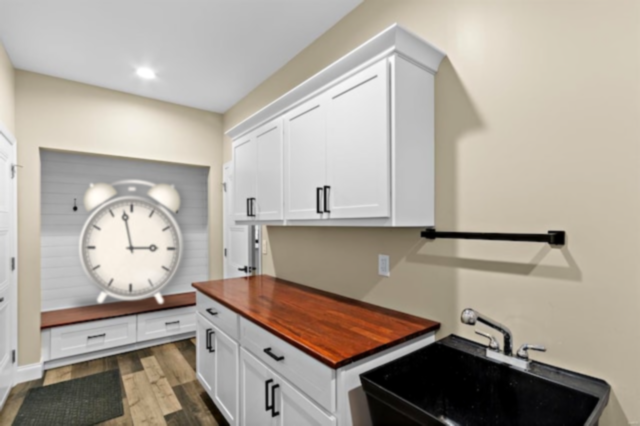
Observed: 2 h 58 min
